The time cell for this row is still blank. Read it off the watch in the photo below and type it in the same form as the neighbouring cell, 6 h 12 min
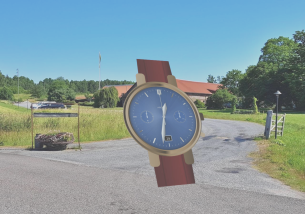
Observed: 12 h 32 min
